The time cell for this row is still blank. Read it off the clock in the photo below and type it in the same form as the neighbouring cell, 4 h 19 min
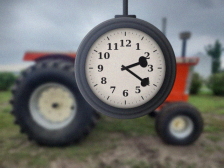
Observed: 2 h 21 min
